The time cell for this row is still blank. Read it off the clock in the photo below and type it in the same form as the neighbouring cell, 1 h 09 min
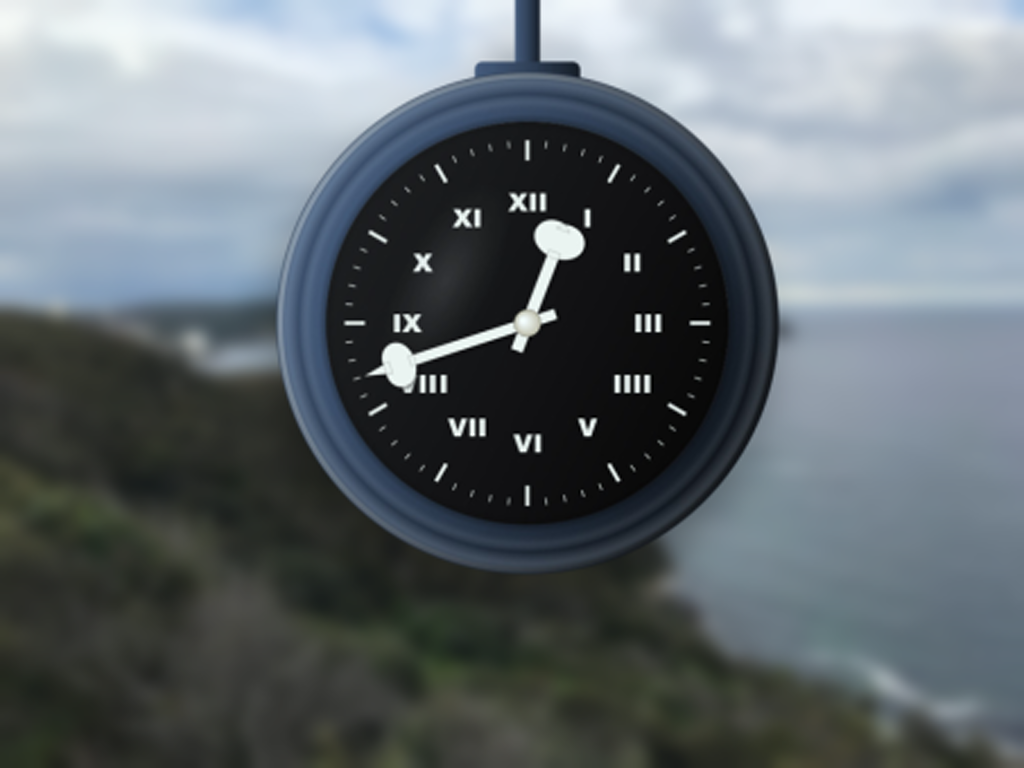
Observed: 12 h 42 min
